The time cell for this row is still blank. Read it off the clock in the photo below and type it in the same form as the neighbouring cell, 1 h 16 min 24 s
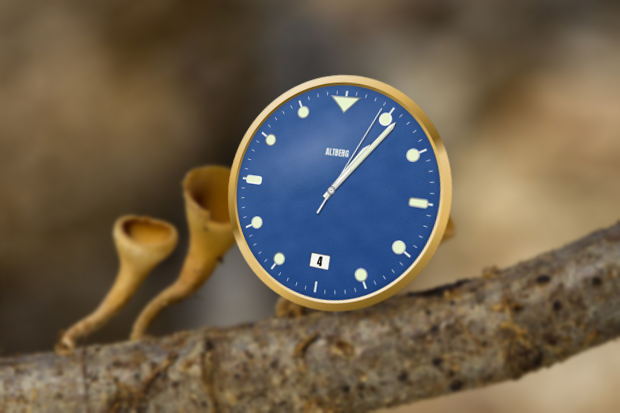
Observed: 1 h 06 min 04 s
